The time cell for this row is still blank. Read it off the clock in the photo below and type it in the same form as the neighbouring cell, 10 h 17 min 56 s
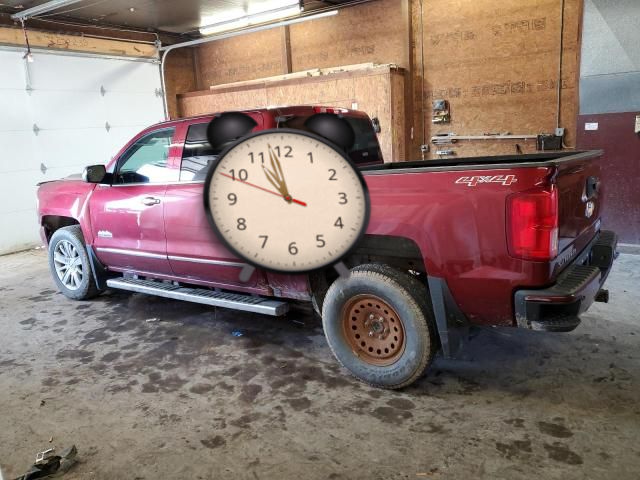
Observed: 10 h 57 min 49 s
